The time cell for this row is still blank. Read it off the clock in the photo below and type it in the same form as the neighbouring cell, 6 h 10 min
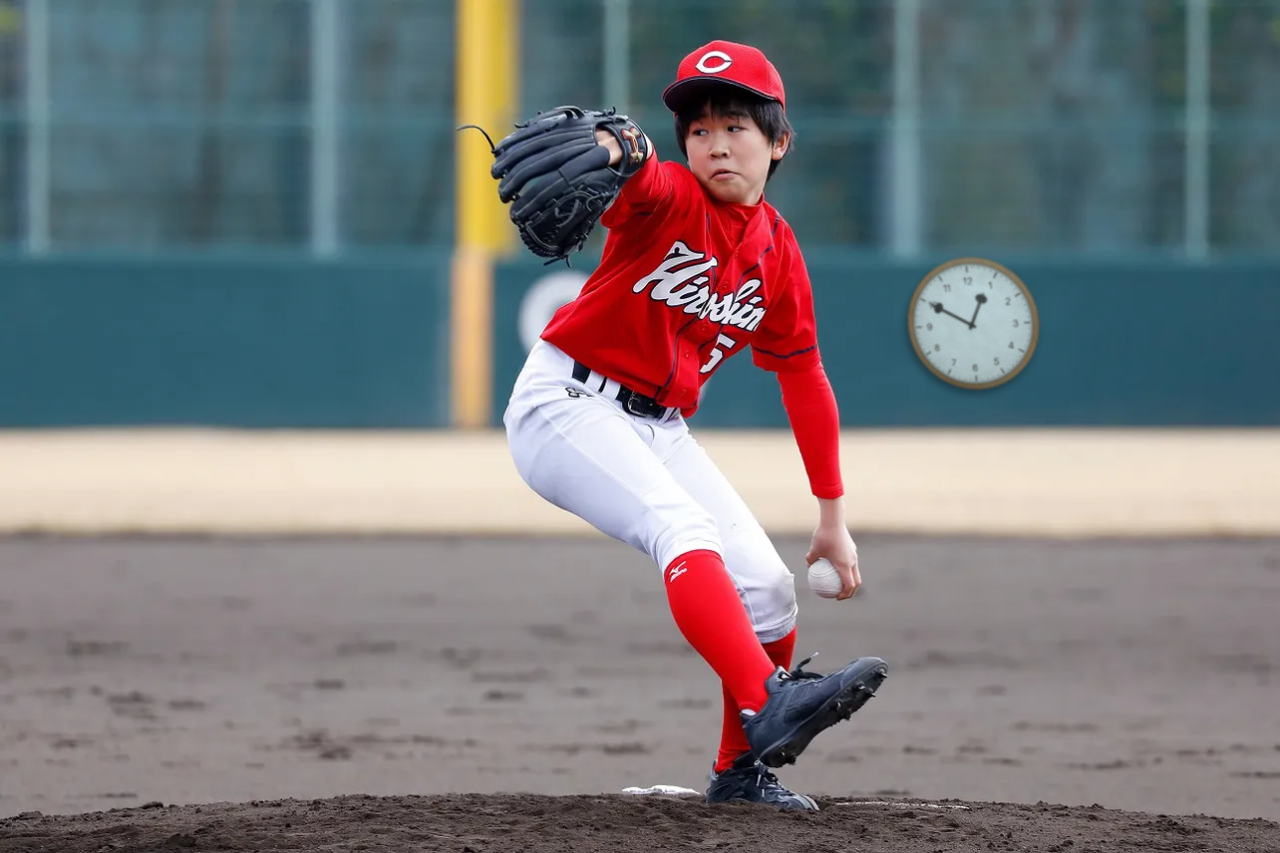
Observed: 12 h 50 min
